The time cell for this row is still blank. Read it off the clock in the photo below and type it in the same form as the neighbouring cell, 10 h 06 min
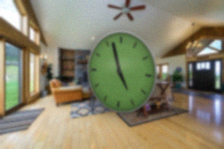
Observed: 4 h 57 min
